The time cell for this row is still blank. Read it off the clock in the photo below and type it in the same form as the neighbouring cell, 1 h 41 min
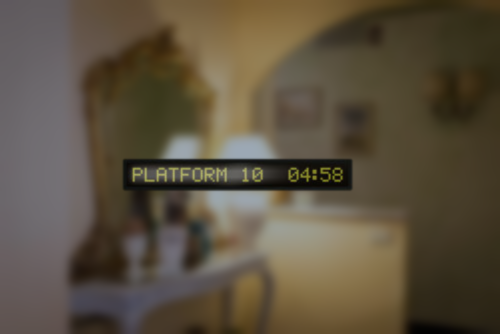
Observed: 4 h 58 min
